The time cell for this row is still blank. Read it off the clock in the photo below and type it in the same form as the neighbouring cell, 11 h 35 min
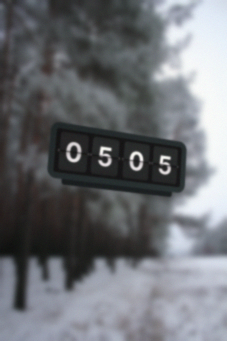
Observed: 5 h 05 min
